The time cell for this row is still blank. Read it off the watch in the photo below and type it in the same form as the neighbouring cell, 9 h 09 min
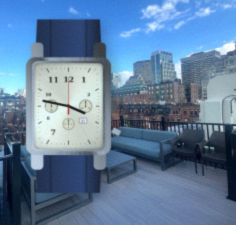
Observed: 3 h 47 min
